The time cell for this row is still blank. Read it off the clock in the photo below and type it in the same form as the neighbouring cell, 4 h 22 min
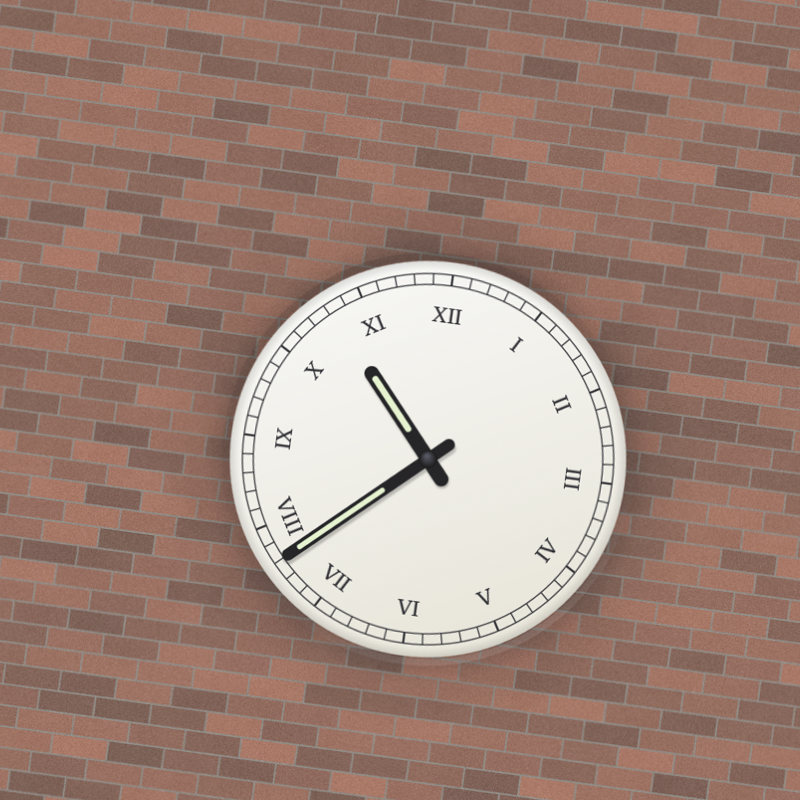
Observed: 10 h 38 min
